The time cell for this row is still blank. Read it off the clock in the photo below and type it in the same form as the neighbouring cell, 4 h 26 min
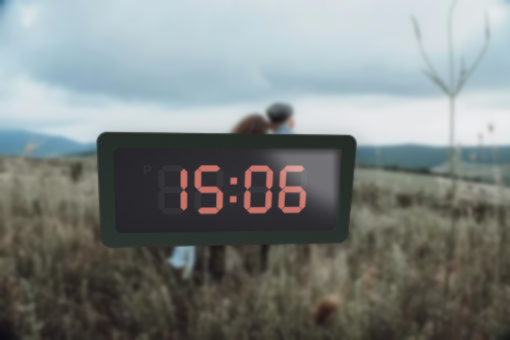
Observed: 15 h 06 min
